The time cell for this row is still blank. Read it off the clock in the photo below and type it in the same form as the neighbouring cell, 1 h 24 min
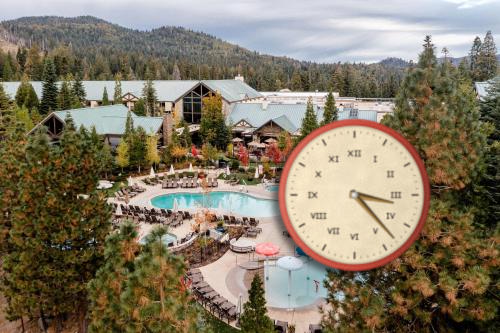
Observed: 3 h 23 min
